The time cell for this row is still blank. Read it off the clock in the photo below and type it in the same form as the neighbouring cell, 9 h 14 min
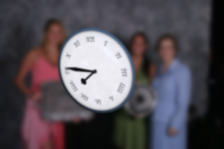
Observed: 7 h 46 min
